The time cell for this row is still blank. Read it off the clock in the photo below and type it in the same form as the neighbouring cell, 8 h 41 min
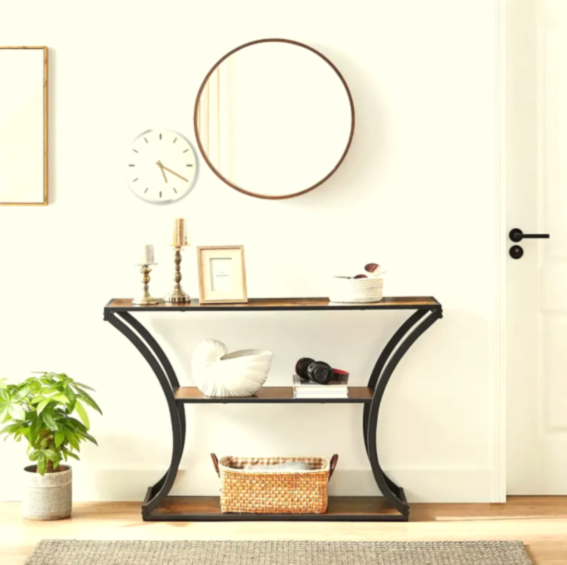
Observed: 5 h 20 min
